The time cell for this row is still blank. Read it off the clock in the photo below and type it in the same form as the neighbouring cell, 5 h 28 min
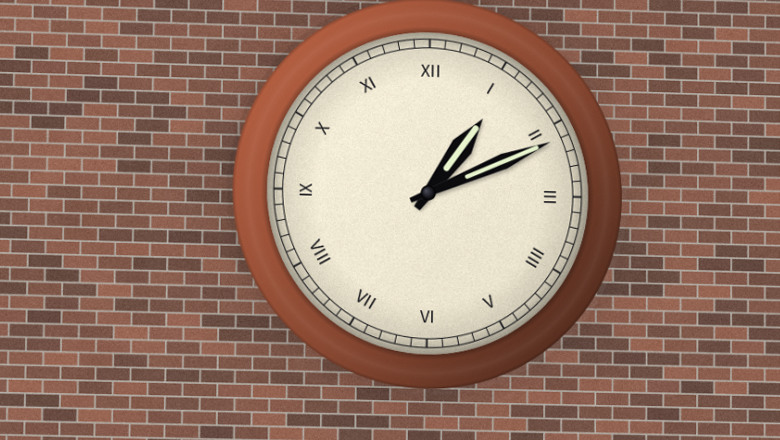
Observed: 1 h 11 min
